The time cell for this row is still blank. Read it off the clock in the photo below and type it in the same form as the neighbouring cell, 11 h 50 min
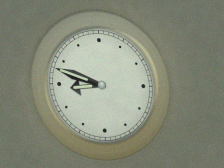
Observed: 8 h 48 min
